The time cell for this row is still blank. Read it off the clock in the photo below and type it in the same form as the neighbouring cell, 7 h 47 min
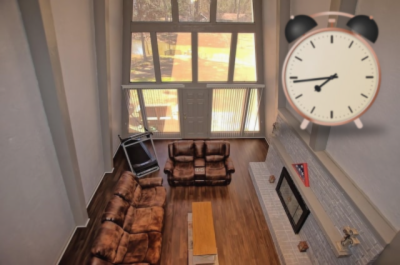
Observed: 7 h 44 min
